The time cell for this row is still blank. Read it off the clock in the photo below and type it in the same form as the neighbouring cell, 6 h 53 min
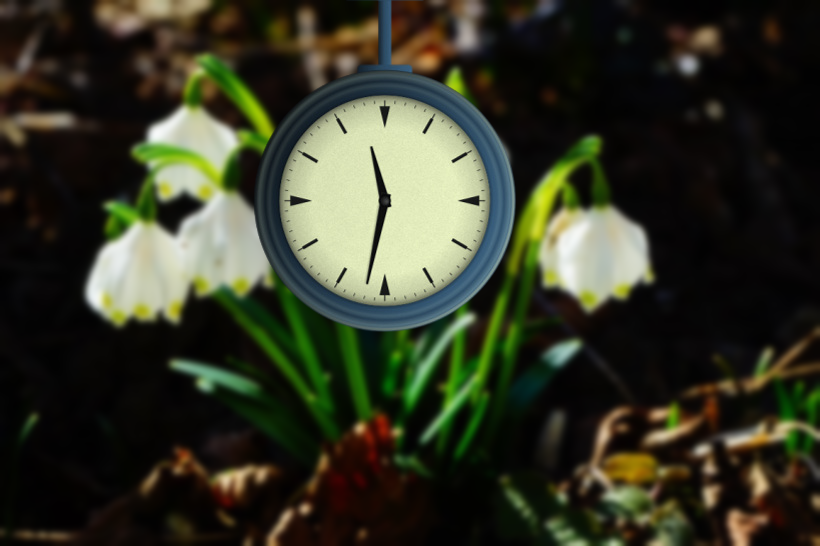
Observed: 11 h 32 min
